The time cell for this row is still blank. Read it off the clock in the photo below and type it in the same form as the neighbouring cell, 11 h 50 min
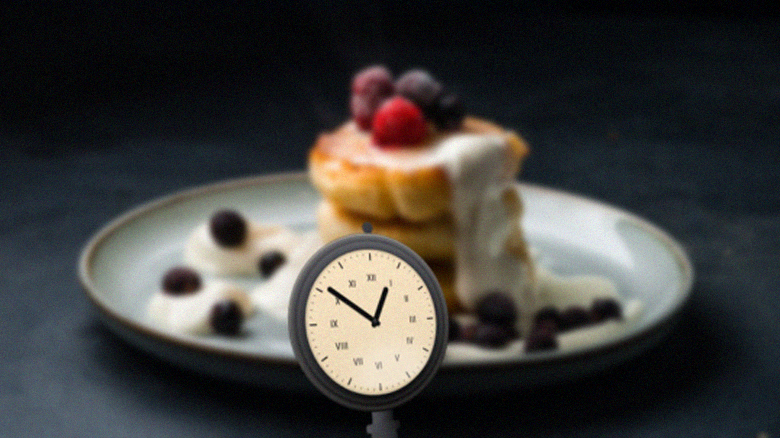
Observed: 12 h 51 min
